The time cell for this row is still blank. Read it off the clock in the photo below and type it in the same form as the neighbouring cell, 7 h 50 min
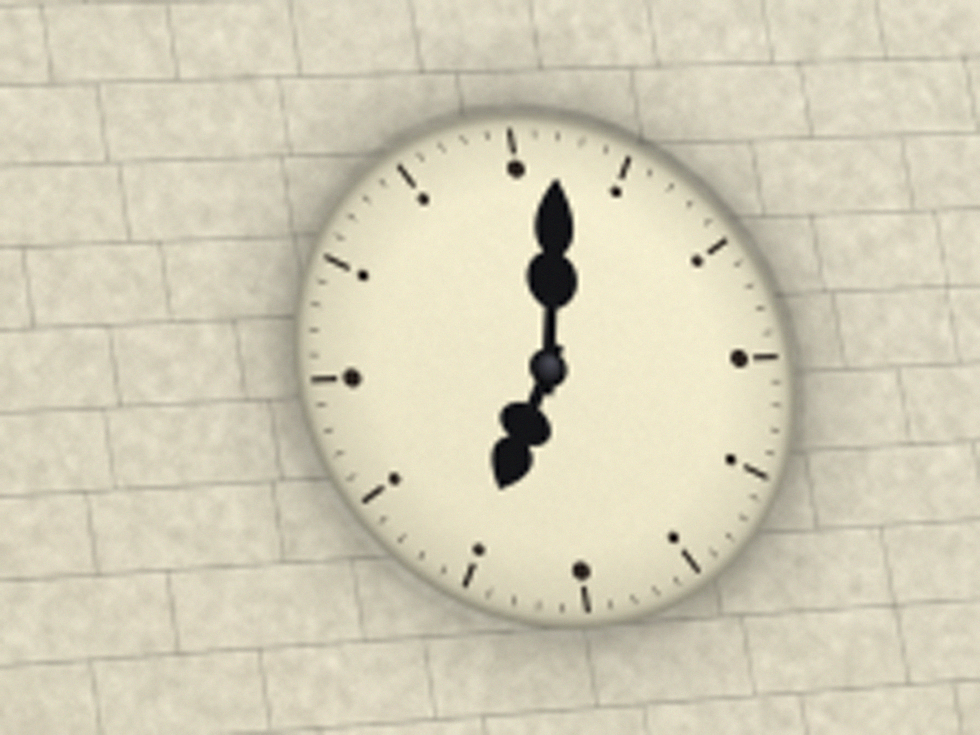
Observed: 7 h 02 min
